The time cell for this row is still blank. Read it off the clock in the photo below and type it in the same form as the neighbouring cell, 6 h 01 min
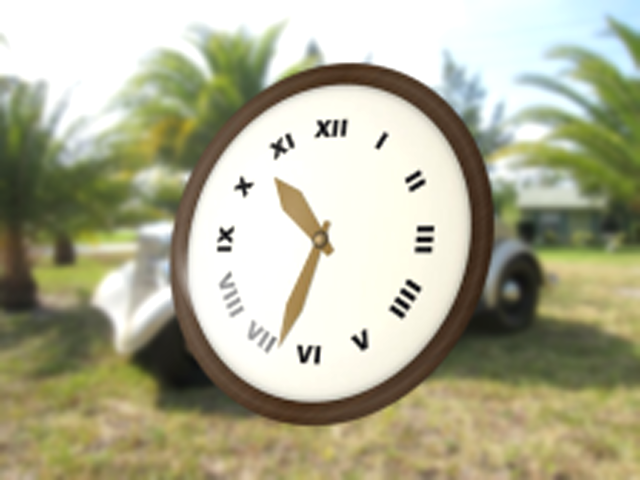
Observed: 10 h 33 min
